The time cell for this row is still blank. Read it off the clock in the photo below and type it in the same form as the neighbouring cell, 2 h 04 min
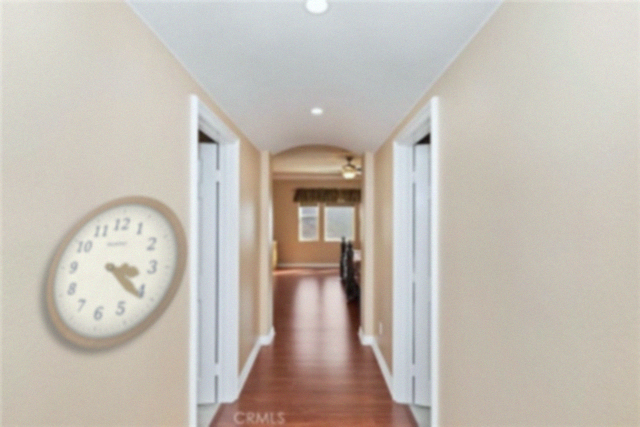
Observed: 3 h 21 min
